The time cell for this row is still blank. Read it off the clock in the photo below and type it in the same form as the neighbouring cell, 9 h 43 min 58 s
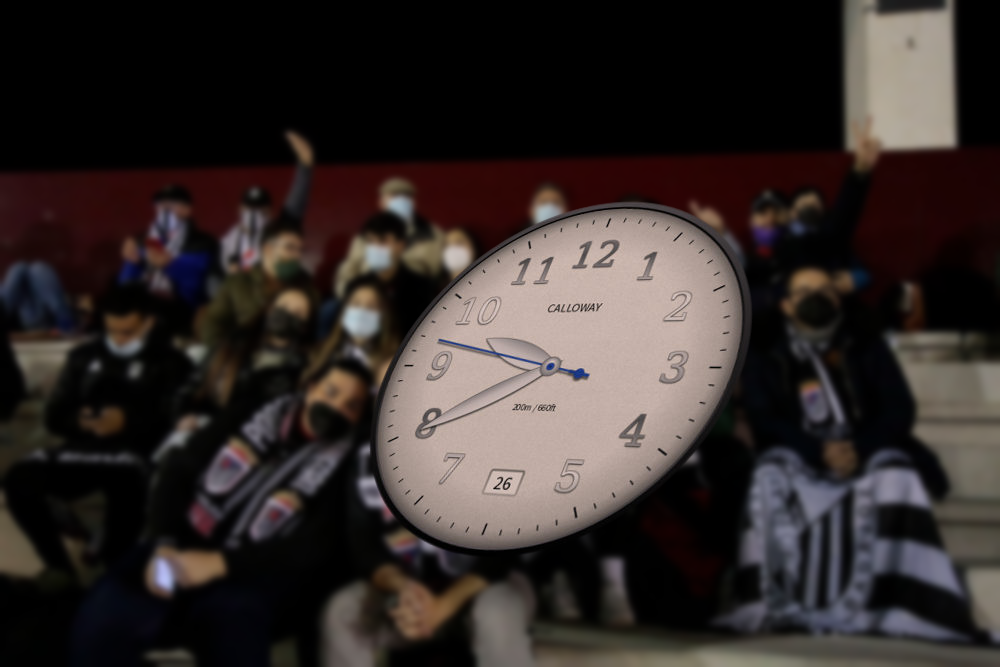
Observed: 9 h 39 min 47 s
